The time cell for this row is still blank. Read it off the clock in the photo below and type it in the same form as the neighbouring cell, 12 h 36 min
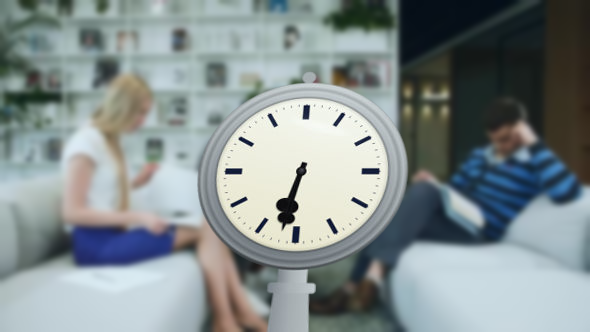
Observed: 6 h 32 min
